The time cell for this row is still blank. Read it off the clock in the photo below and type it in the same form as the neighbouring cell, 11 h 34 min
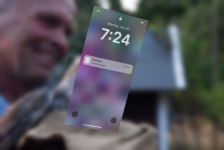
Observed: 7 h 24 min
